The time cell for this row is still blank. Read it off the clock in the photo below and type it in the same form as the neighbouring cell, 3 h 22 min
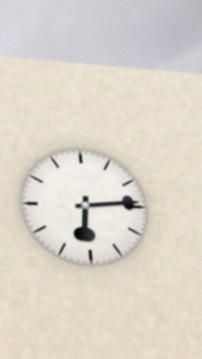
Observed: 6 h 14 min
